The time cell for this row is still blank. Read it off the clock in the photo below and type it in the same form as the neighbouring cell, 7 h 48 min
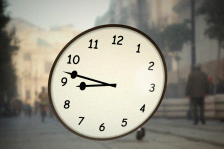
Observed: 8 h 47 min
